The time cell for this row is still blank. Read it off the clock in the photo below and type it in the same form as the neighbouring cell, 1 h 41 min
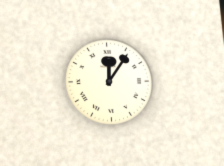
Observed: 12 h 06 min
